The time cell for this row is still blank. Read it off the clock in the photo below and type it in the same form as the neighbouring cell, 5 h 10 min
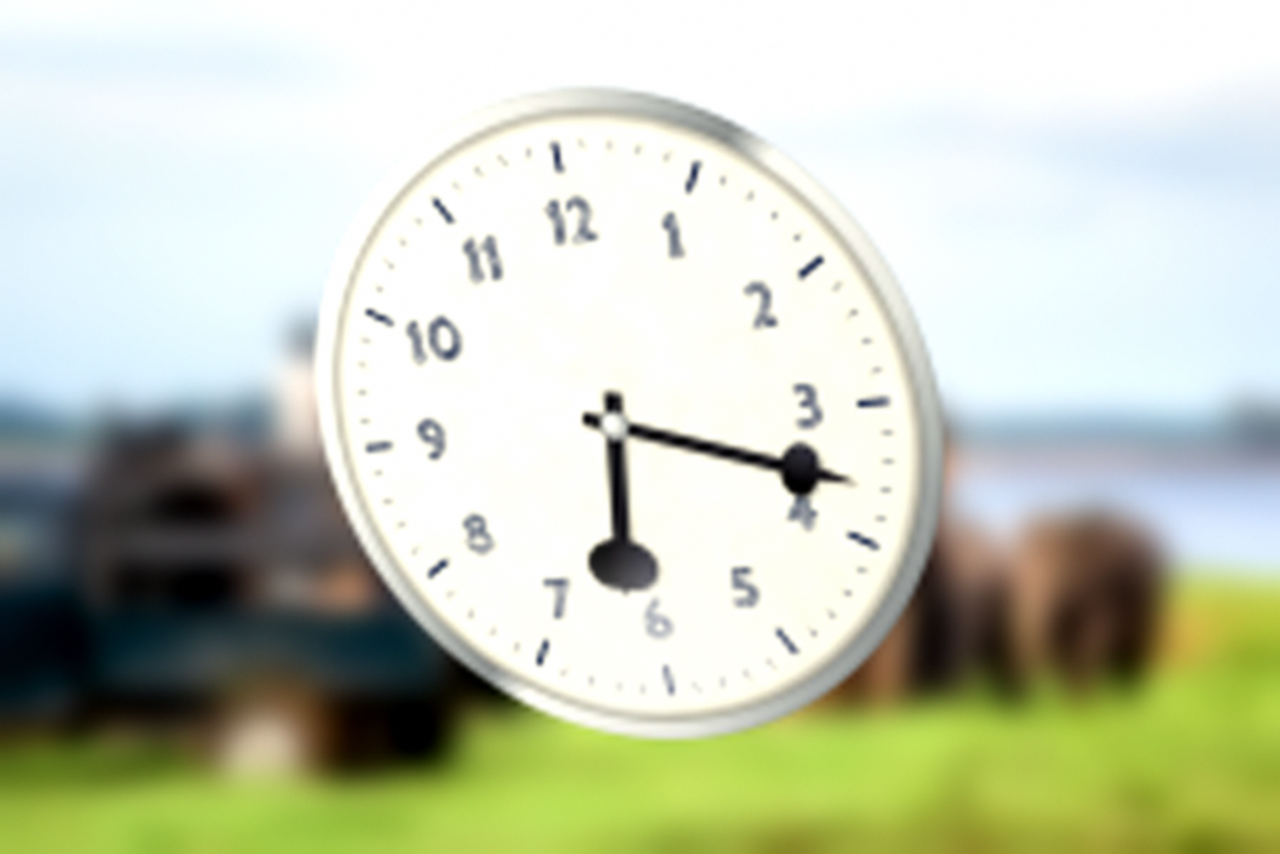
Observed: 6 h 18 min
